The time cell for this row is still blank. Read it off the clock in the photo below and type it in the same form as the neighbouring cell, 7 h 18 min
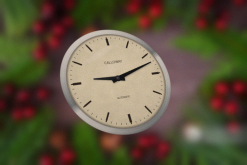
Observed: 9 h 12 min
